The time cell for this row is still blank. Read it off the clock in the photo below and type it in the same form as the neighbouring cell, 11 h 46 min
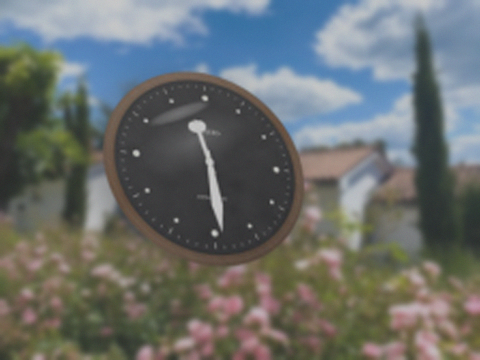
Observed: 11 h 29 min
